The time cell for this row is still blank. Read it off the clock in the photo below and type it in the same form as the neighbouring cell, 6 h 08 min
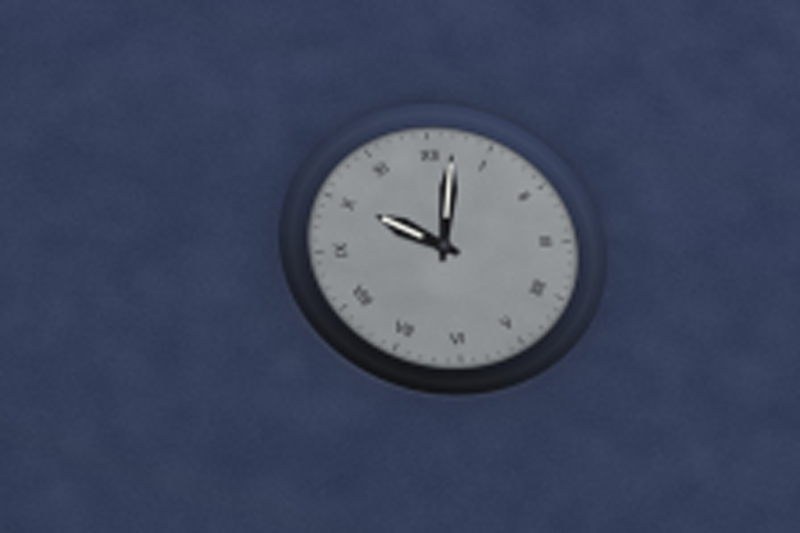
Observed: 10 h 02 min
